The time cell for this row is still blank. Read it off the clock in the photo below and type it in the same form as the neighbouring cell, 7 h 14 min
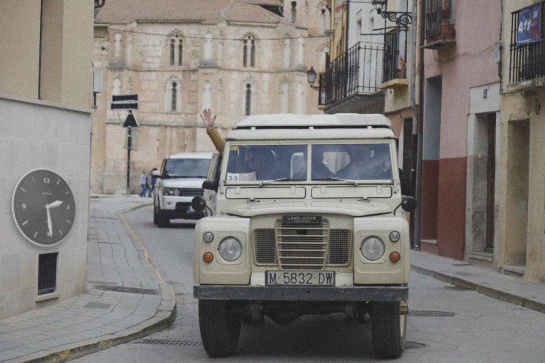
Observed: 2 h 29 min
